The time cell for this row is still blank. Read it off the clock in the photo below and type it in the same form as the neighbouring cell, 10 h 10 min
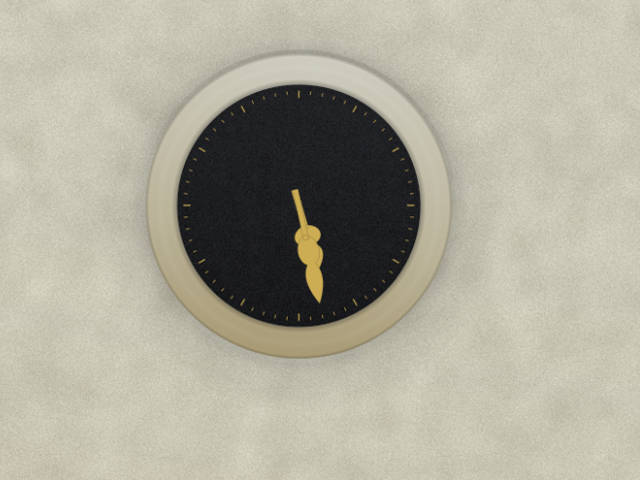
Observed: 5 h 28 min
